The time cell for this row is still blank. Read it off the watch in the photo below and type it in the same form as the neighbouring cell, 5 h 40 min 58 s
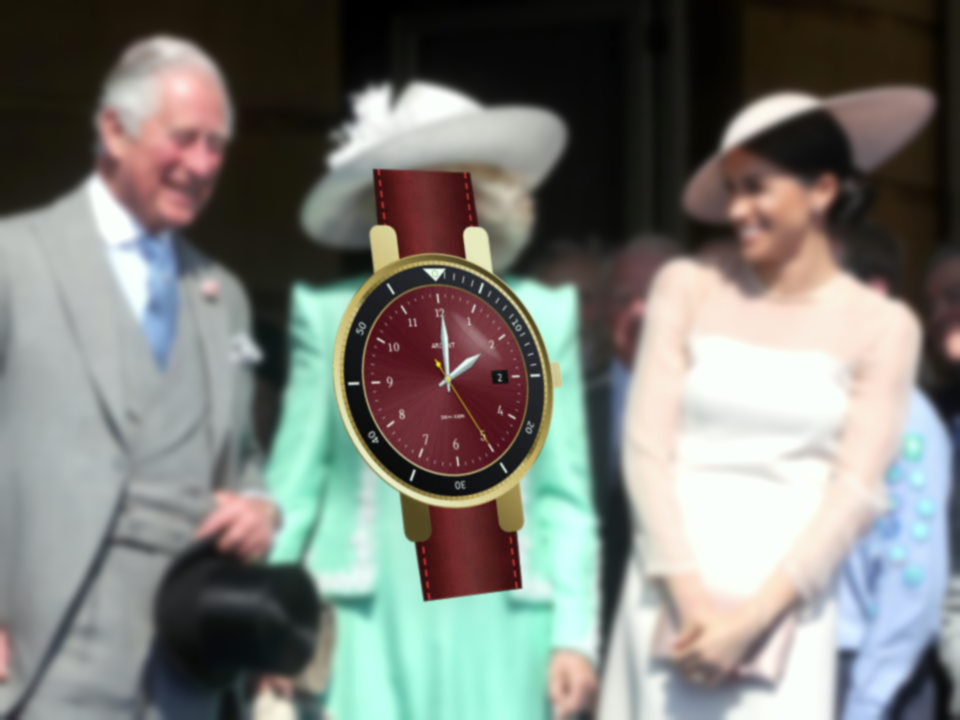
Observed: 2 h 00 min 25 s
